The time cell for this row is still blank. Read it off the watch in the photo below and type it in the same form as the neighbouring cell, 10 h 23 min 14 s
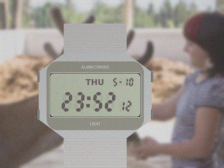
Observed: 23 h 52 min 12 s
